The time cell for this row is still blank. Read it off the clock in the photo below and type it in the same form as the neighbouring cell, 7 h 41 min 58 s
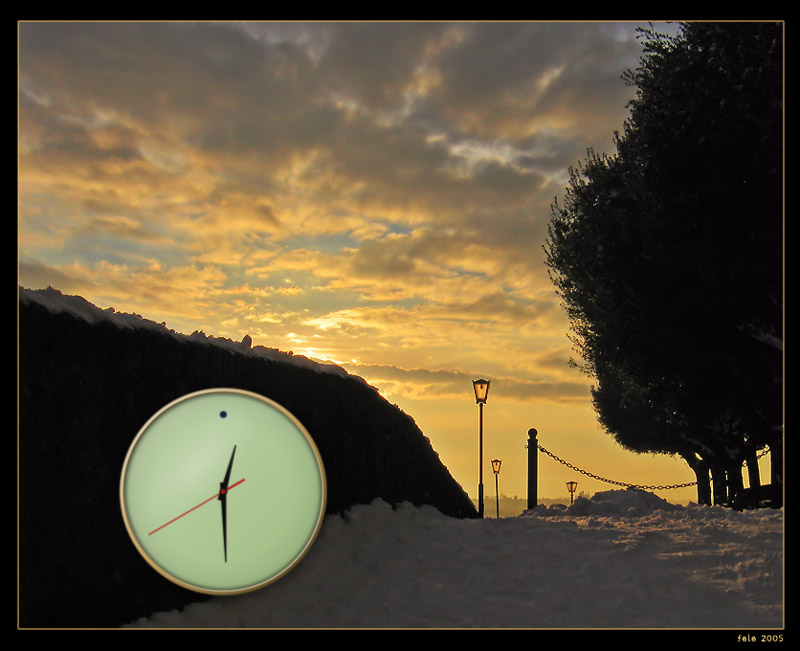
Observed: 12 h 29 min 40 s
